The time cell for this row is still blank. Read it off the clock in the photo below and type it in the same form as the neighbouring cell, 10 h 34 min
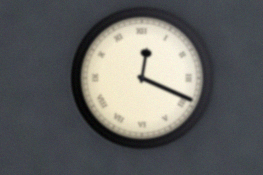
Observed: 12 h 19 min
